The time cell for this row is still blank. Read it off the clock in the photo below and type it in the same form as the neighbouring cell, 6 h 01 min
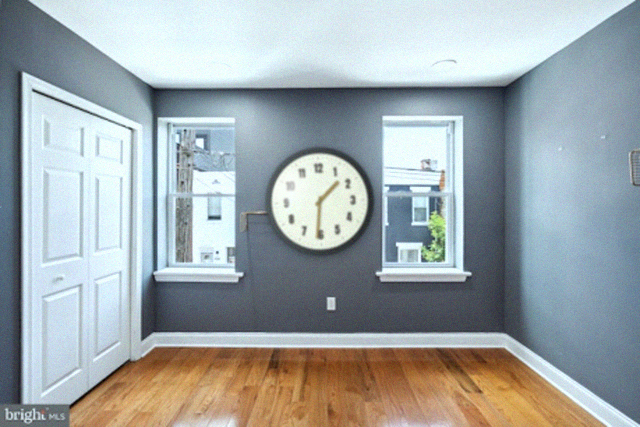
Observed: 1 h 31 min
